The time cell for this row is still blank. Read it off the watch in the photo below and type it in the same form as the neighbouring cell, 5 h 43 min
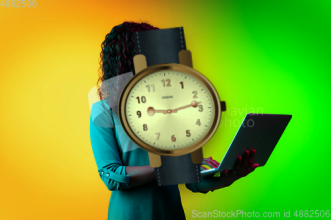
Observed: 9 h 13 min
